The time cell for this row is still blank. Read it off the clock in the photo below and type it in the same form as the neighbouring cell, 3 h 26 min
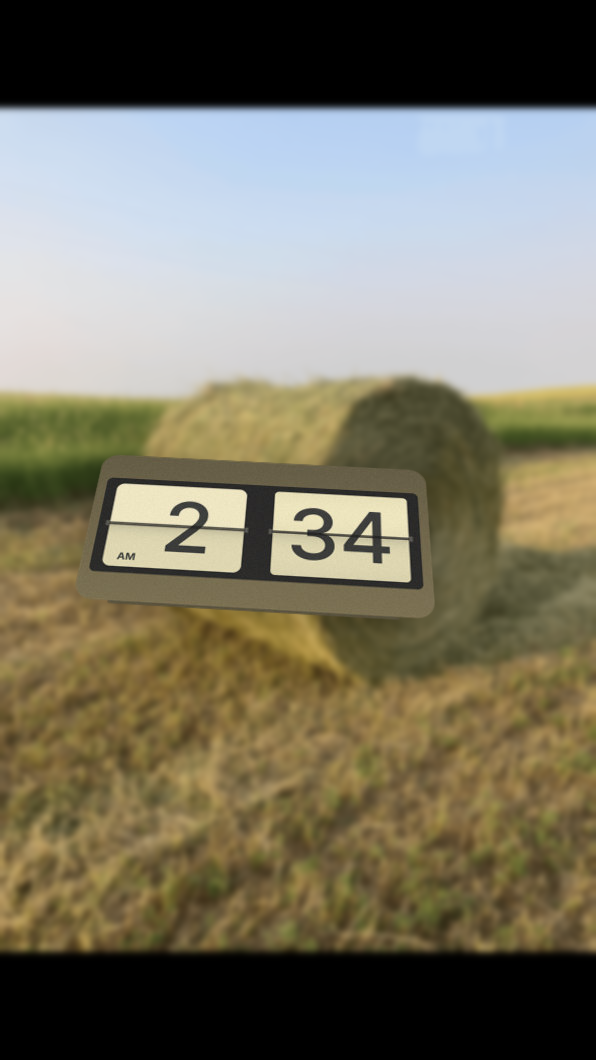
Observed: 2 h 34 min
